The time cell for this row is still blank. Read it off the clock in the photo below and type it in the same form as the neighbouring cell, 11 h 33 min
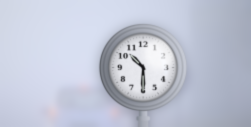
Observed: 10 h 30 min
